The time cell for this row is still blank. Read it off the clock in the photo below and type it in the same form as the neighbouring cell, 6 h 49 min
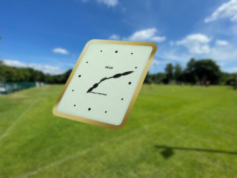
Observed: 7 h 11 min
